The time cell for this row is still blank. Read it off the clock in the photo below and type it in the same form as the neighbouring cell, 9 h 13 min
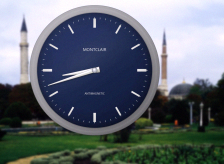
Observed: 8 h 42 min
